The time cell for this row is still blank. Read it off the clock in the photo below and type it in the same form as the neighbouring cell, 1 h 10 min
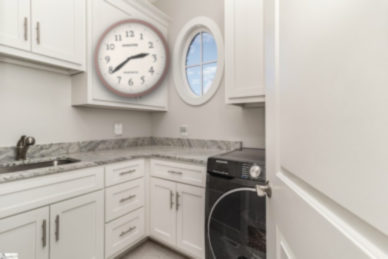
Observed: 2 h 39 min
